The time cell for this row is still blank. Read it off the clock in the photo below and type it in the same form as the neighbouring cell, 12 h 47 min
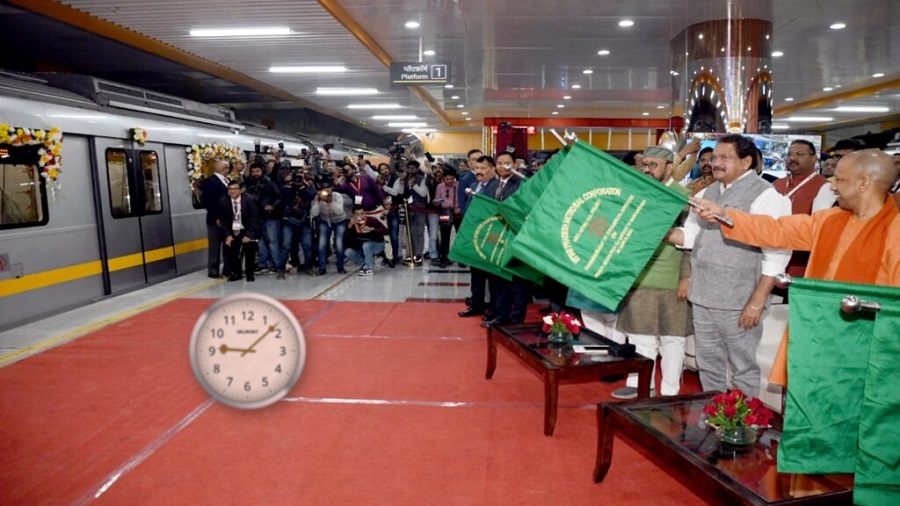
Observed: 9 h 08 min
